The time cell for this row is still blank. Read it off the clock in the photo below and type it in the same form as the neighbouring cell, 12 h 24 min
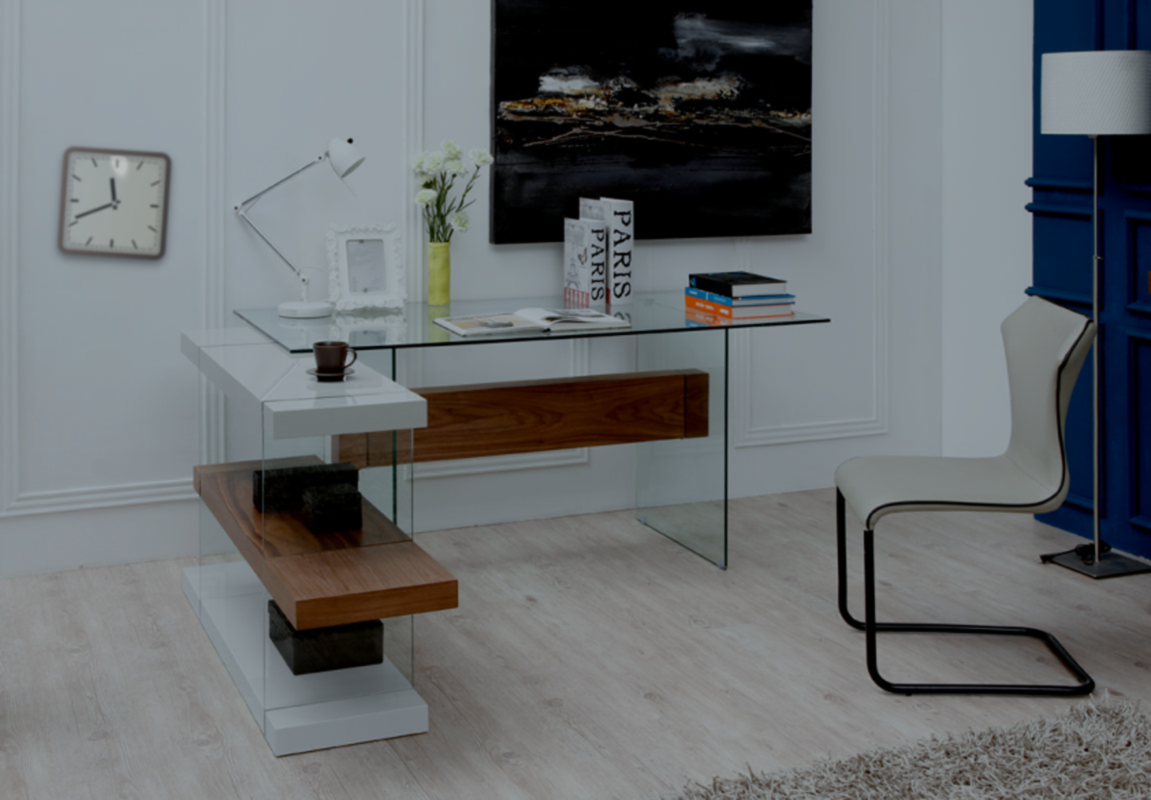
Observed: 11 h 41 min
